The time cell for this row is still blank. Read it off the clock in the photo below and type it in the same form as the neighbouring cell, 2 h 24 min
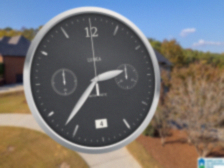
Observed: 2 h 37 min
